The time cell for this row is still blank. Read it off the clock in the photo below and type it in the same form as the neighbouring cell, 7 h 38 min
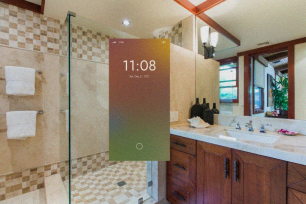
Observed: 11 h 08 min
